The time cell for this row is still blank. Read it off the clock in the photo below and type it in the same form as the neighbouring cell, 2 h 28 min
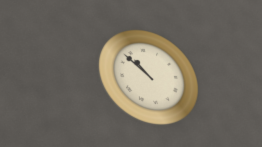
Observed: 10 h 53 min
